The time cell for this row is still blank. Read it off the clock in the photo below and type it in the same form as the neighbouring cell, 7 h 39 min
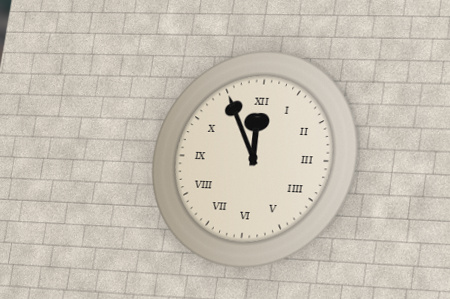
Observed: 11 h 55 min
